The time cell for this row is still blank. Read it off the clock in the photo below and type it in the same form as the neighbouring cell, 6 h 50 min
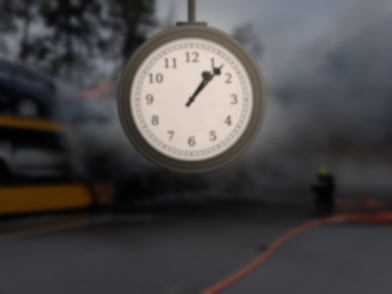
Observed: 1 h 07 min
